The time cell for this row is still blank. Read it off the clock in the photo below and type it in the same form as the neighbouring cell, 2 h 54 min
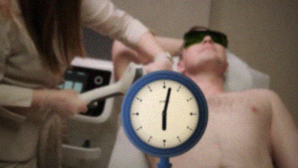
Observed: 6 h 02 min
